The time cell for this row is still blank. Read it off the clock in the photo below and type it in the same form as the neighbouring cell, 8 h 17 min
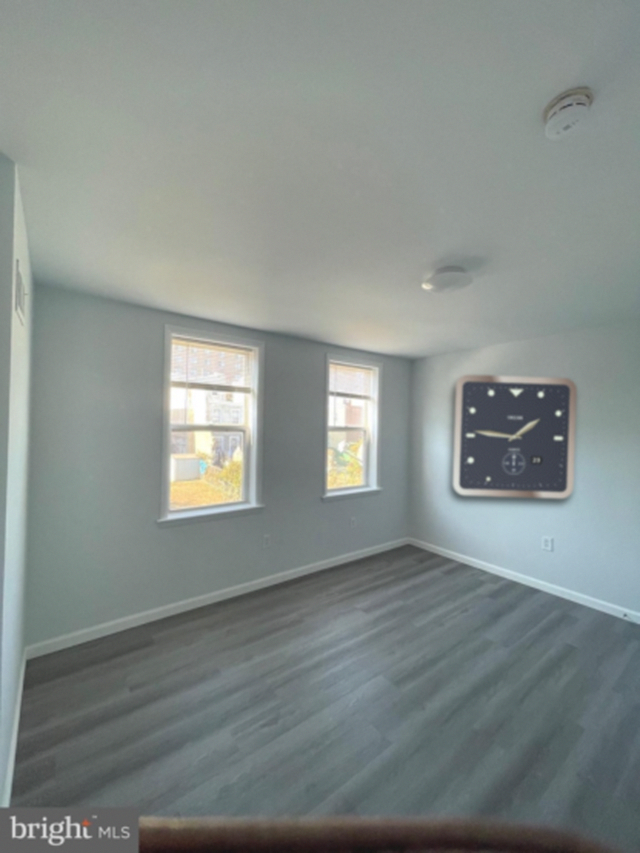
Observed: 1 h 46 min
